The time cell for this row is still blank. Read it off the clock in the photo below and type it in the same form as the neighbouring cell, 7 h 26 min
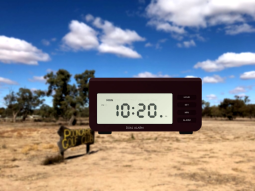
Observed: 10 h 20 min
